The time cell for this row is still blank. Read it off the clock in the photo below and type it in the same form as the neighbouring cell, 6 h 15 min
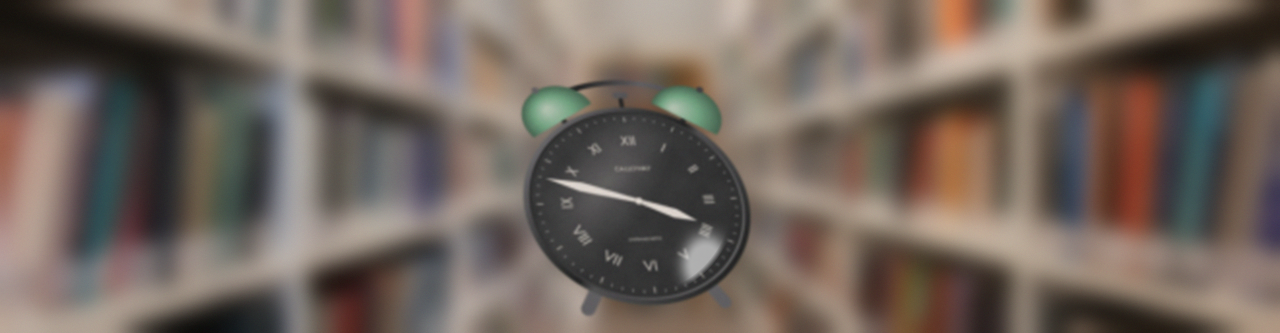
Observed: 3 h 48 min
